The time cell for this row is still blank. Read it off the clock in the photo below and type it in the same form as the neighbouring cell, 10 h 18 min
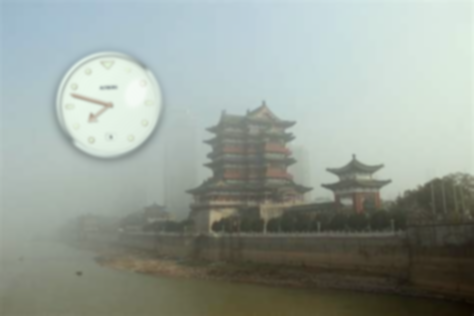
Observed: 7 h 48 min
